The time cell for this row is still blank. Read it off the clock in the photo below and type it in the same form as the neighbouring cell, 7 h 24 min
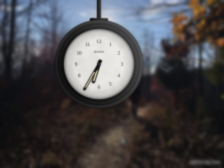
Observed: 6 h 35 min
